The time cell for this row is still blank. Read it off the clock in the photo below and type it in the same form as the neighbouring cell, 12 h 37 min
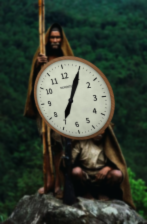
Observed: 7 h 05 min
